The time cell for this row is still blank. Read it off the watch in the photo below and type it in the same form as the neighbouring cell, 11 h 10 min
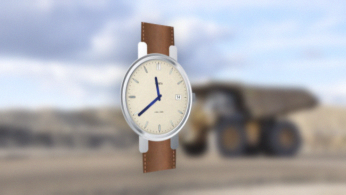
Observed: 11 h 39 min
